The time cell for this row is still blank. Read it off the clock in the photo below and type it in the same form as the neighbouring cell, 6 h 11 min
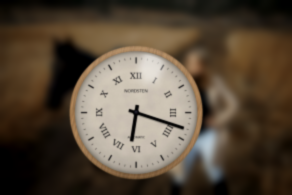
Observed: 6 h 18 min
